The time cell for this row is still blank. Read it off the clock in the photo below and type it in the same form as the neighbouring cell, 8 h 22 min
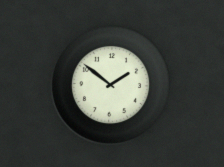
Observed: 1 h 51 min
